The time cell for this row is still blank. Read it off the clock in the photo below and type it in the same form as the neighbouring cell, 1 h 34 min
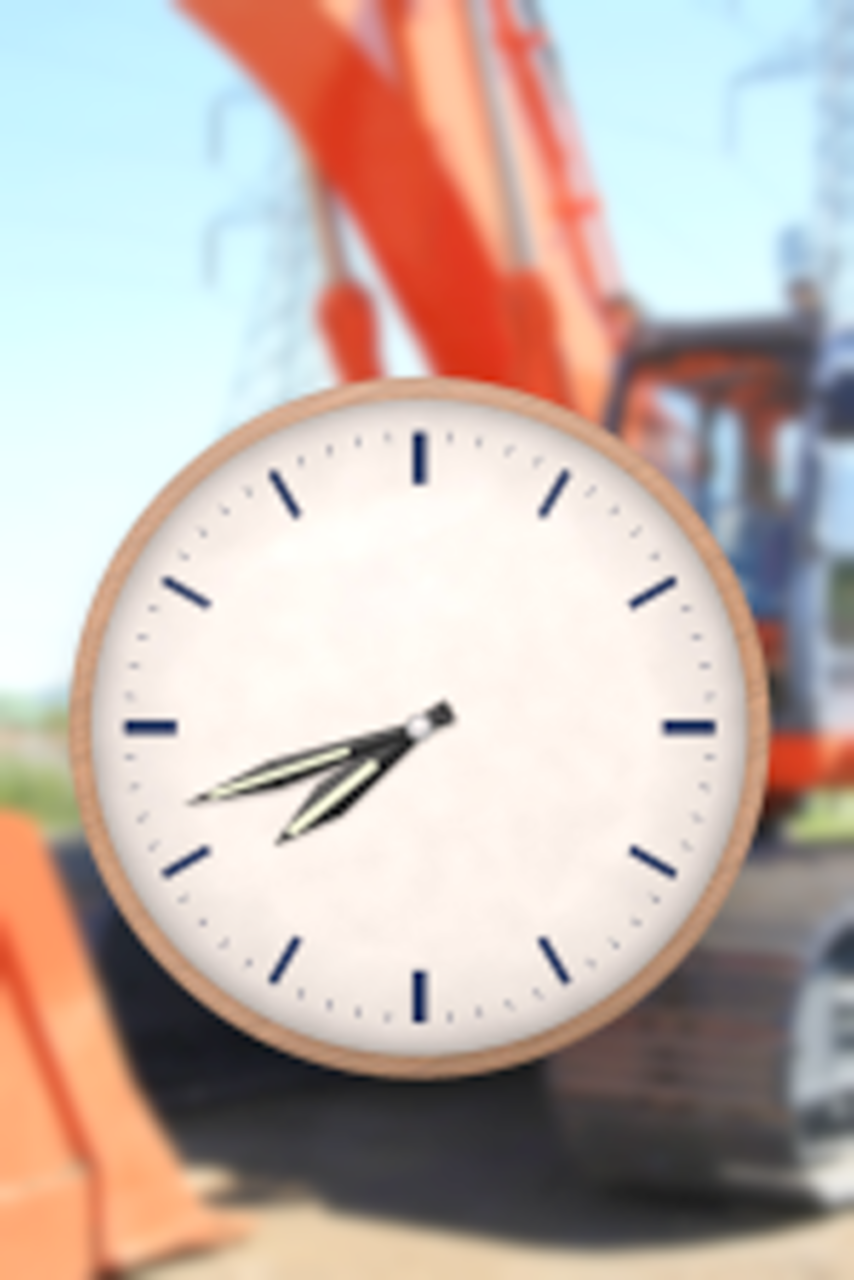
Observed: 7 h 42 min
